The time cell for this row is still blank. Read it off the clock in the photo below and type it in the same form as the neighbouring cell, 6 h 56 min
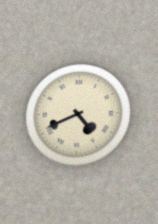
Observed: 4 h 41 min
